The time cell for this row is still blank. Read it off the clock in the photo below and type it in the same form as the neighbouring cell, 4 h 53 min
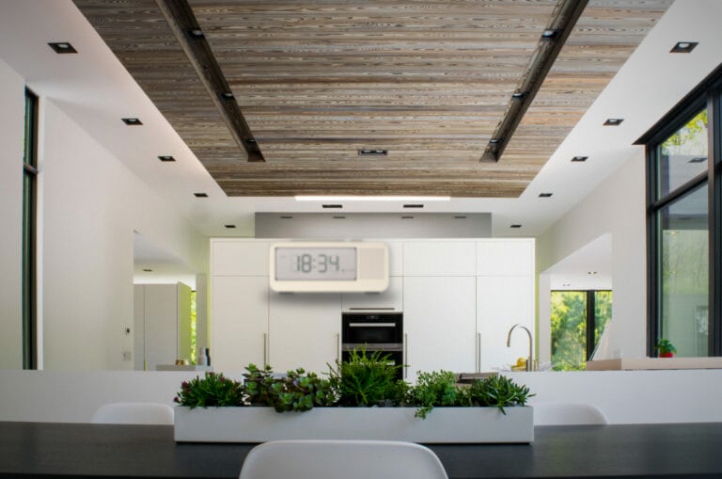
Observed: 18 h 34 min
